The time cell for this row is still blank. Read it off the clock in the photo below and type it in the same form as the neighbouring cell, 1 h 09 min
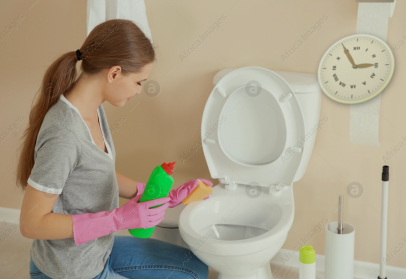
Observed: 2 h 55 min
